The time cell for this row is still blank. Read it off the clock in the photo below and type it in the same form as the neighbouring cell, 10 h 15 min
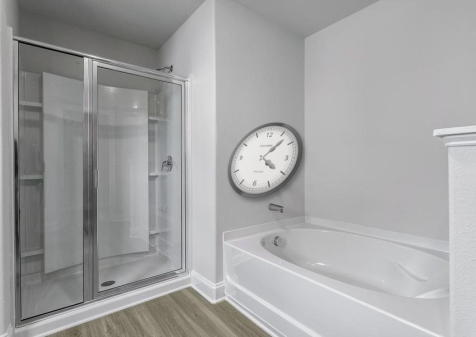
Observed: 4 h 07 min
